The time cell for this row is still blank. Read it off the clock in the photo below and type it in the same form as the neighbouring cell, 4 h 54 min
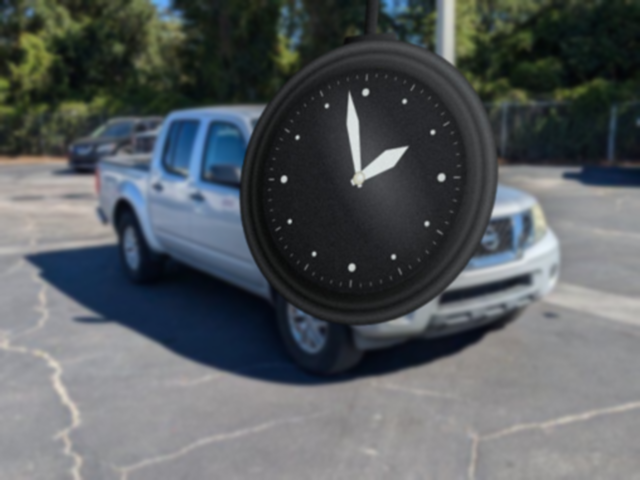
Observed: 1 h 58 min
